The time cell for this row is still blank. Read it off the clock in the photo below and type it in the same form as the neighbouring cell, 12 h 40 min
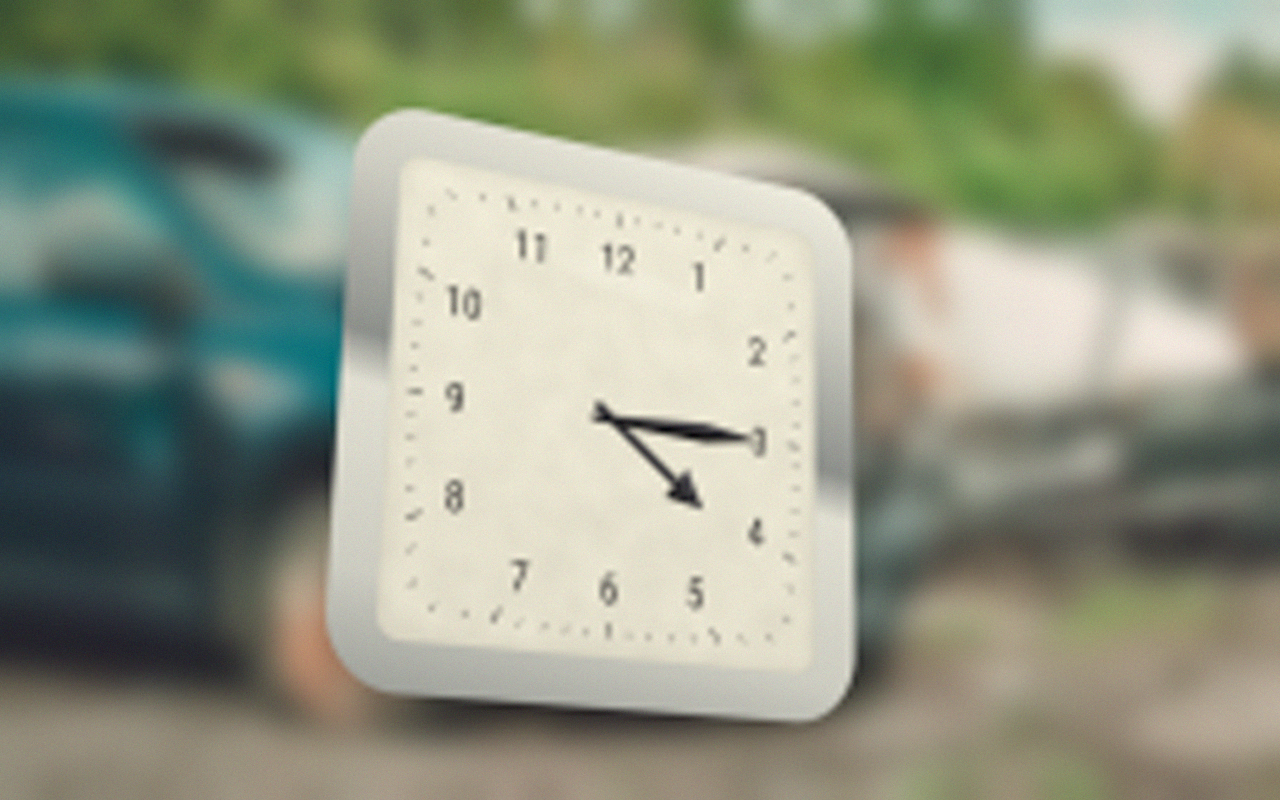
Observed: 4 h 15 min
